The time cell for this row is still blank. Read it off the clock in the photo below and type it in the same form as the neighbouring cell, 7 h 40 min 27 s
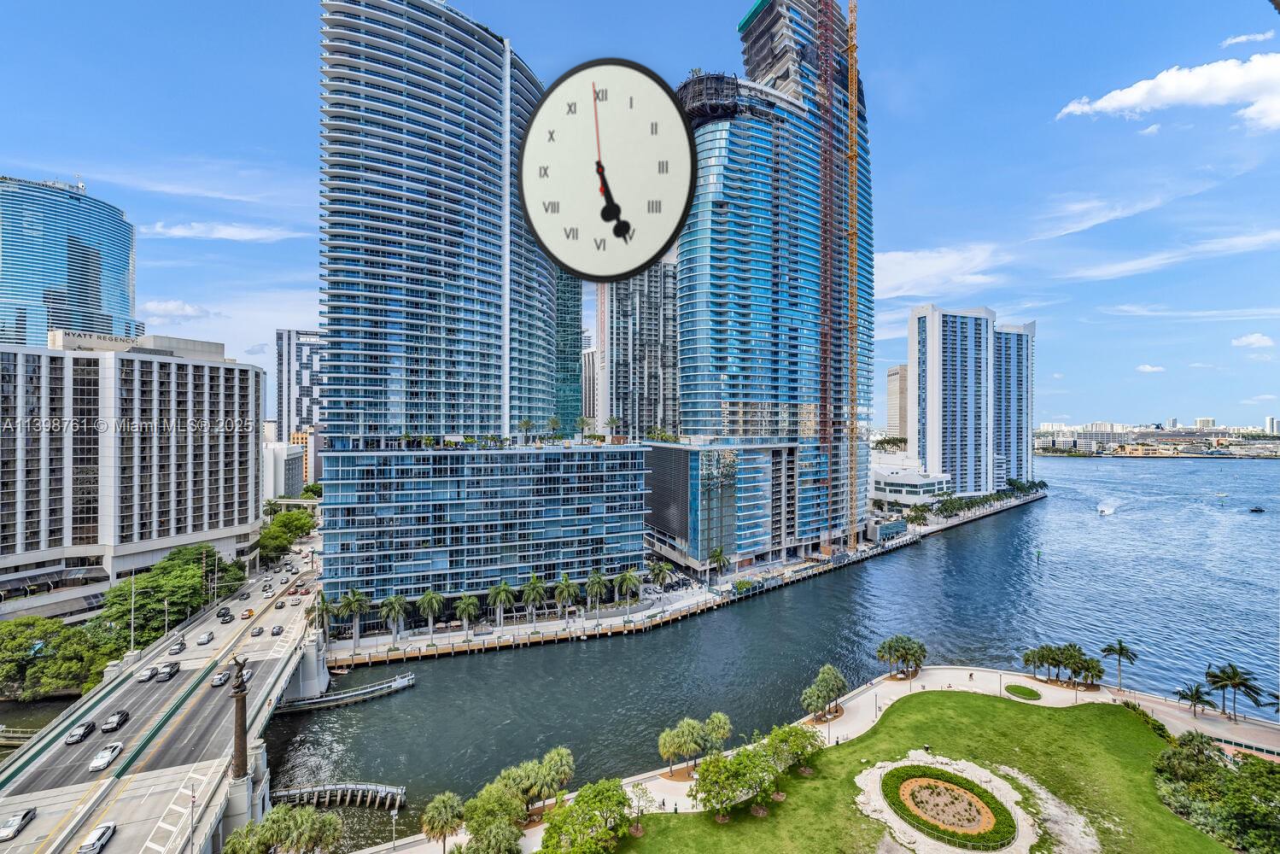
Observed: 5 h 25 min 59 s
